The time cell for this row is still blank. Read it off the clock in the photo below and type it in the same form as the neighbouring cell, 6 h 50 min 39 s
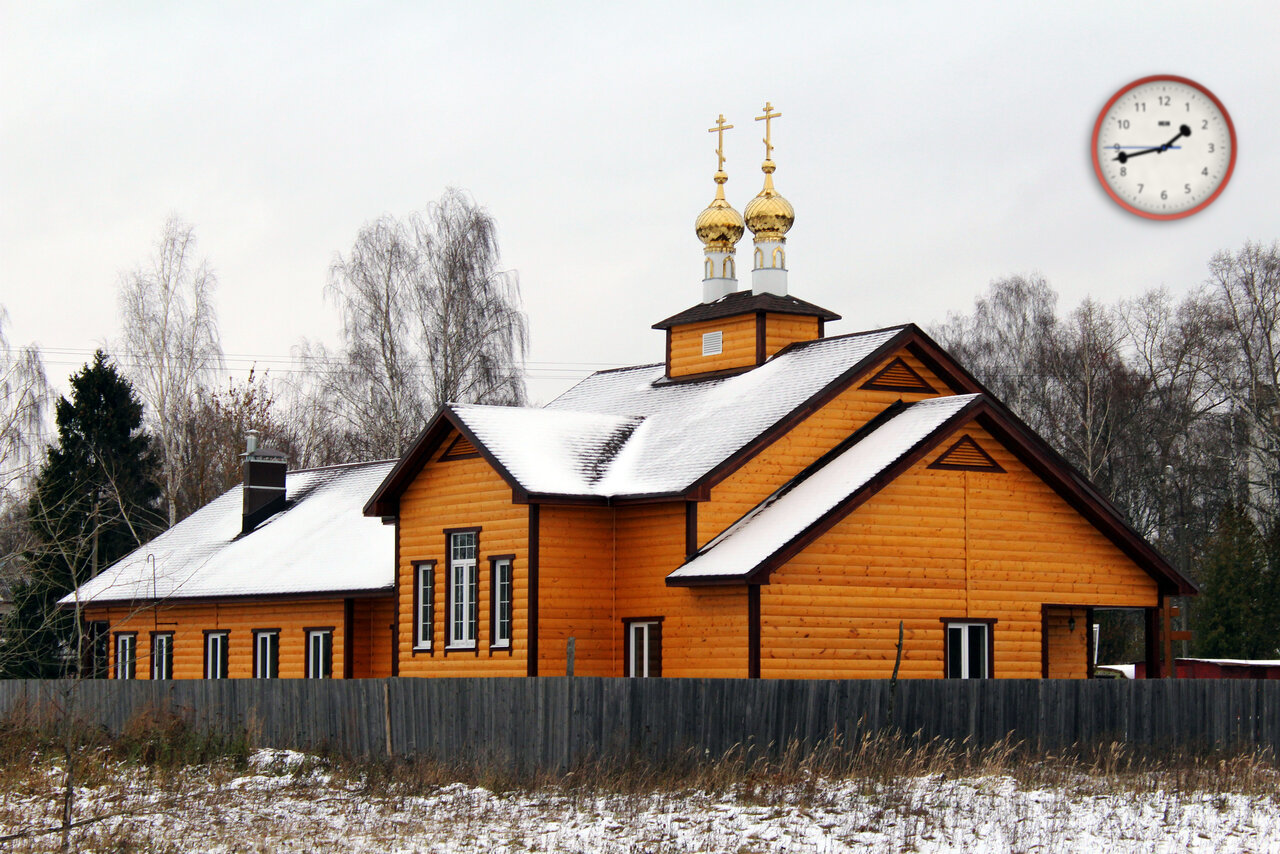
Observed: 1 h 42 min 45 s
